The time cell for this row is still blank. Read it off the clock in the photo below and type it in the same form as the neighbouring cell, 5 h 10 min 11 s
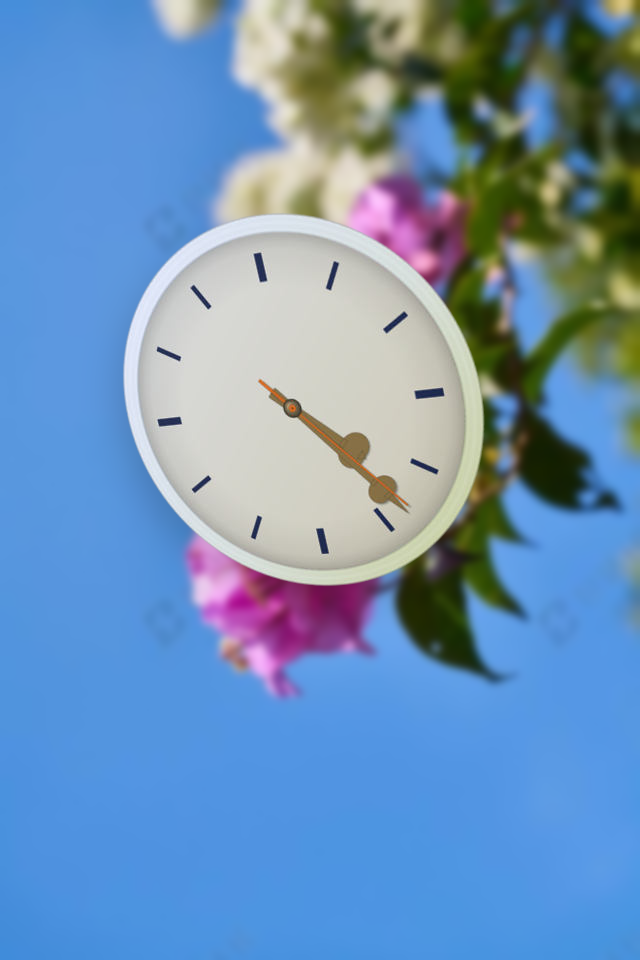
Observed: 4 h 23 min 23 s
